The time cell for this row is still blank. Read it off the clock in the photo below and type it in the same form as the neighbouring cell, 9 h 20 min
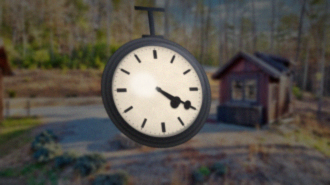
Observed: 4 h 20 min
